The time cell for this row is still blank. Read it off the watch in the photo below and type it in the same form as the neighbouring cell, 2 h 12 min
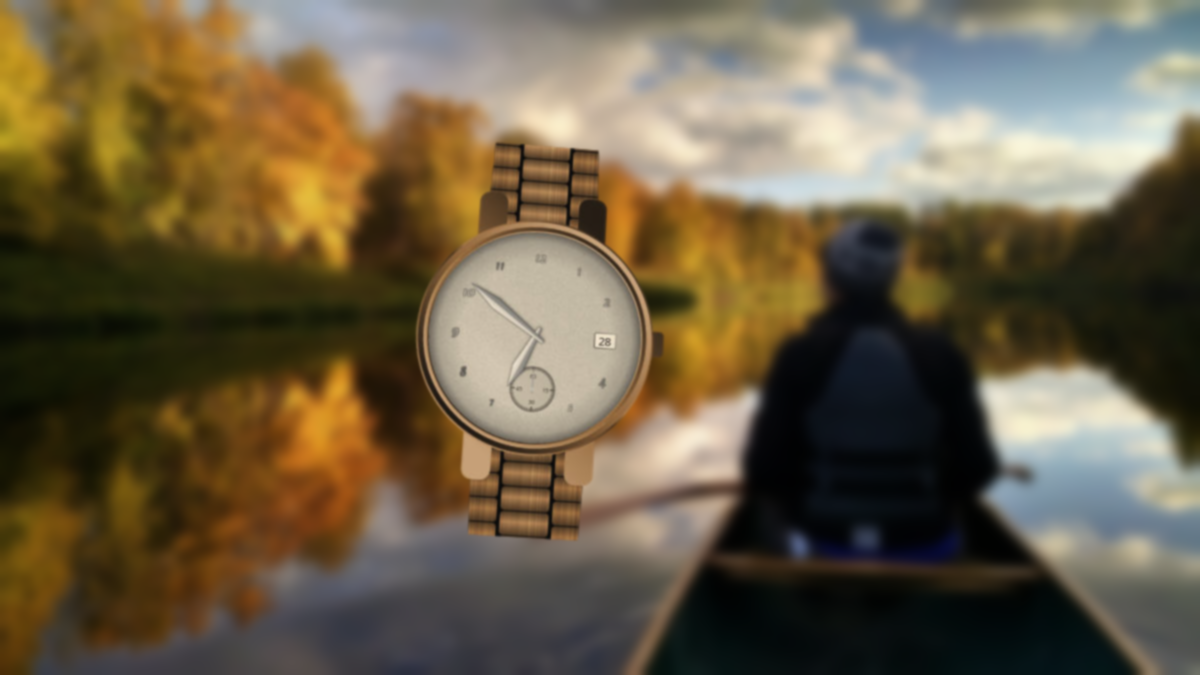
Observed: 6 h 51 min
